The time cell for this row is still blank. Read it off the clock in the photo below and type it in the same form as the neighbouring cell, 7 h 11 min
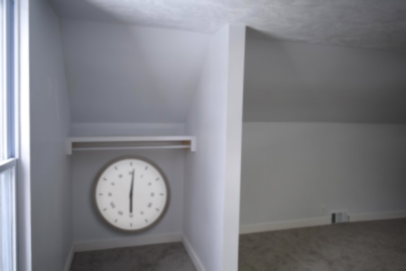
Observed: 6 h 01 min
